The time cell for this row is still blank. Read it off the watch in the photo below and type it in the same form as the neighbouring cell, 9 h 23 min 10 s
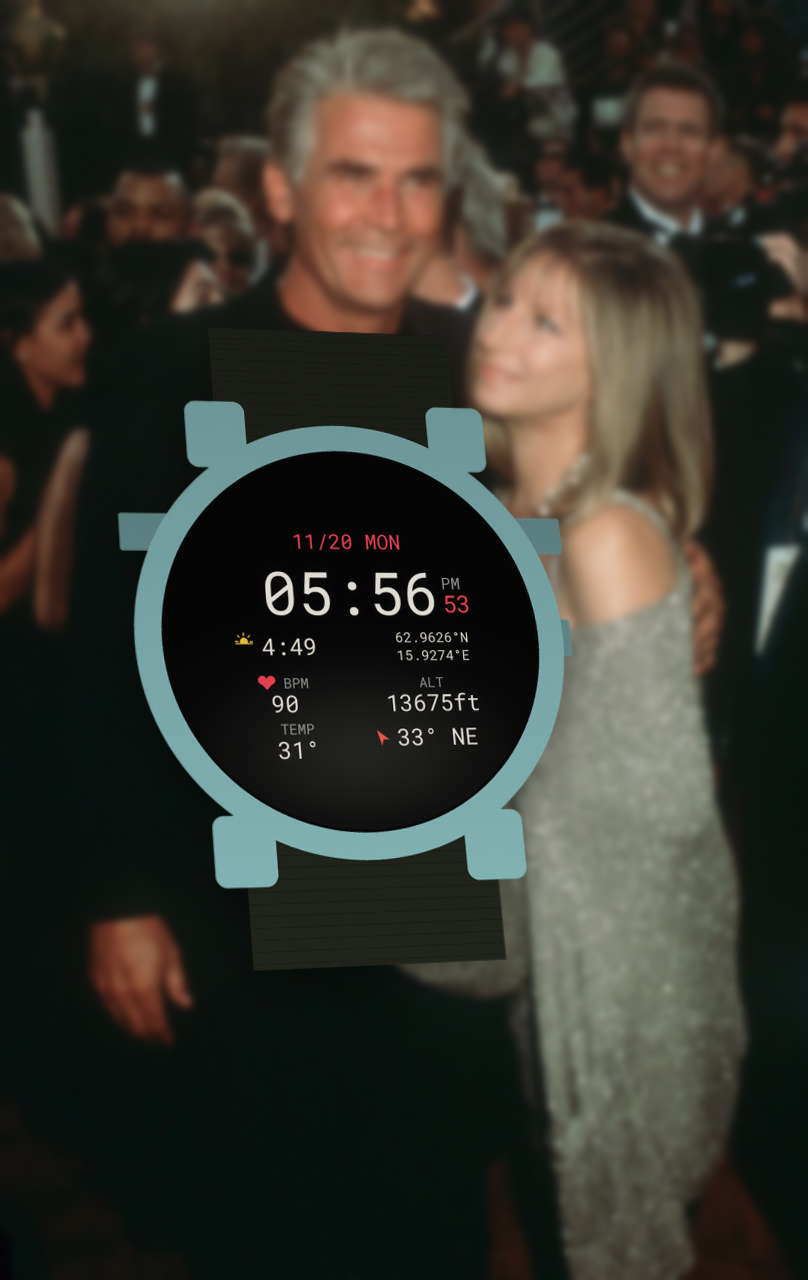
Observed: 5 h 56 min 53 s
